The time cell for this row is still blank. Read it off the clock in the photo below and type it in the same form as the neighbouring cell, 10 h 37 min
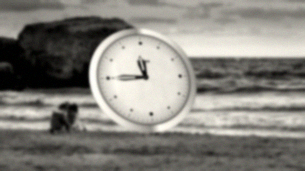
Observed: 11 h 45 min
